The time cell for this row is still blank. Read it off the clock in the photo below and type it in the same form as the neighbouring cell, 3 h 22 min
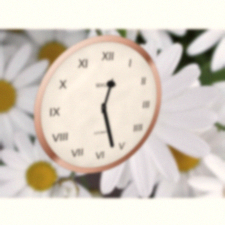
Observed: 12 h 27 min
